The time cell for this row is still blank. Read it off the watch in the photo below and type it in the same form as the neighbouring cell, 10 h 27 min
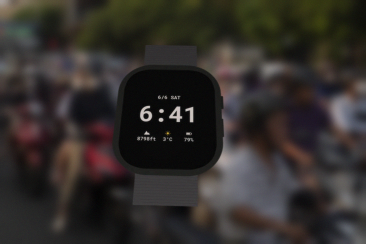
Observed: 6 h 41 min
